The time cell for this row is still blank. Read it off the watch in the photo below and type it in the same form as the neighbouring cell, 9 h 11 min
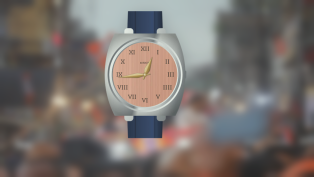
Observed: 12 h 44 min
